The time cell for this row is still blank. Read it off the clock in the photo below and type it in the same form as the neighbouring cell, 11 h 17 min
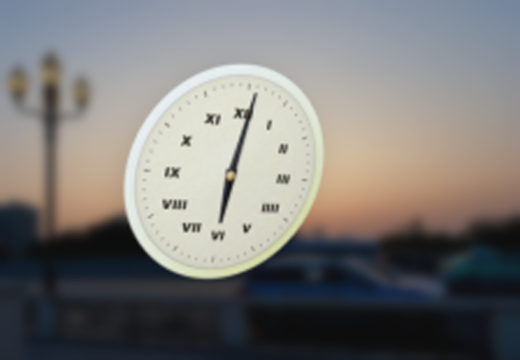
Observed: 6 h 01 min
